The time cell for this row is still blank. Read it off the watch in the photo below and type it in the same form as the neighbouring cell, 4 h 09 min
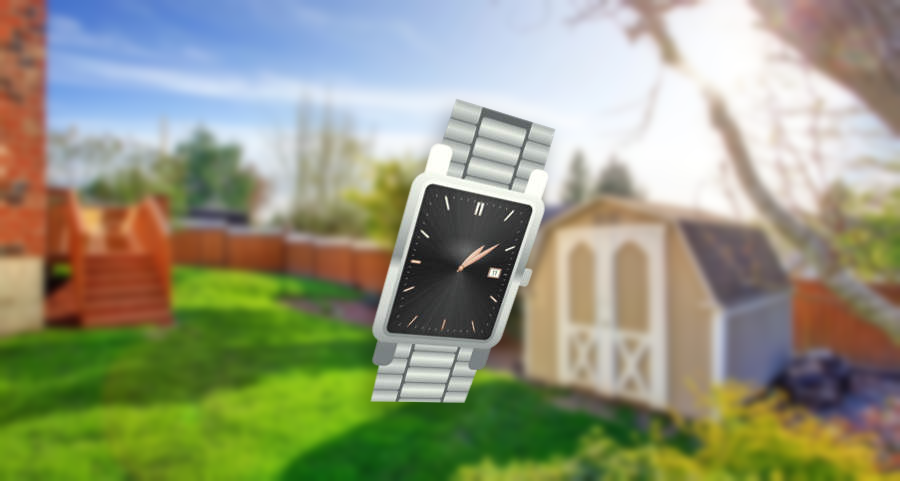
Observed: 1 h 08 min
